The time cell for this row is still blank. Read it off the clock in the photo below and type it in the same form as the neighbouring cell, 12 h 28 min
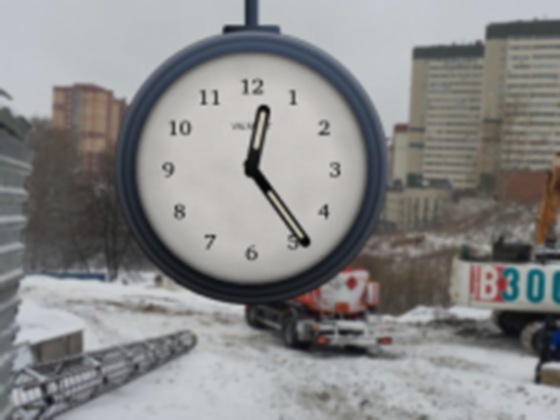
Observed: 12 h 24 min
